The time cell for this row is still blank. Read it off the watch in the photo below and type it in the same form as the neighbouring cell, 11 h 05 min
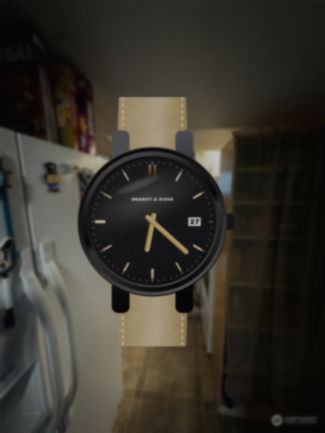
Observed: 6 h 22 min
